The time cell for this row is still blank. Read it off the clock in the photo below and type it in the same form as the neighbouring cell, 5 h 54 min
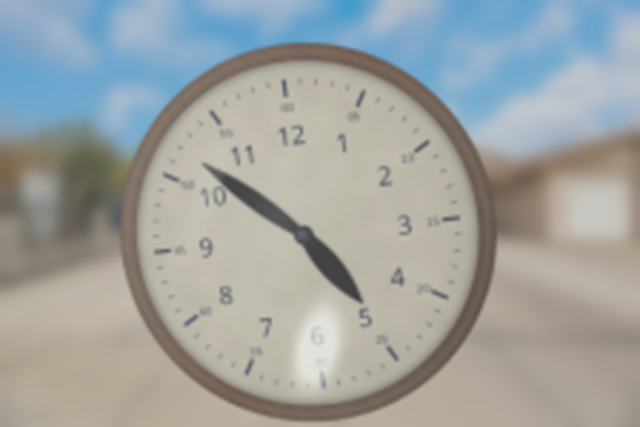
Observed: 4 h 52 min
